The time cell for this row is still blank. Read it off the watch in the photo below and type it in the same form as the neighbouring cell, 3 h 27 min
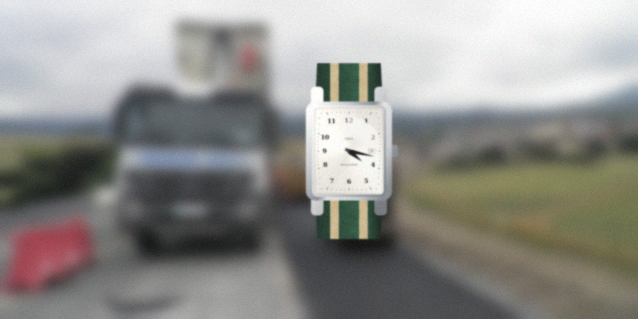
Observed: 4 h 17 min
